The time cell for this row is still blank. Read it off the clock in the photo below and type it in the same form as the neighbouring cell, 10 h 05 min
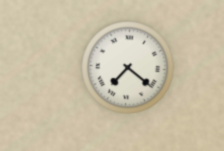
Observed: 7 h 21 min
